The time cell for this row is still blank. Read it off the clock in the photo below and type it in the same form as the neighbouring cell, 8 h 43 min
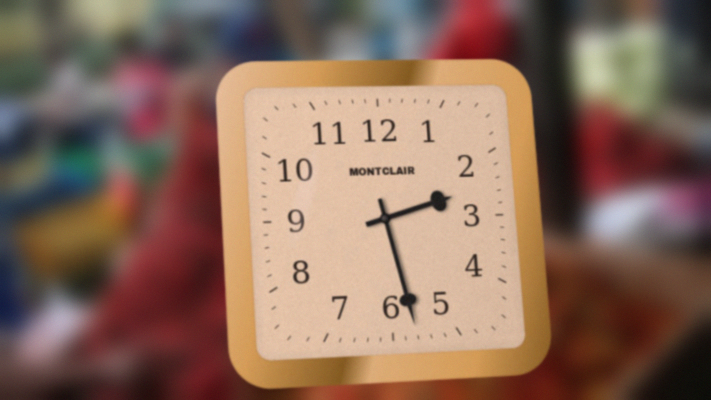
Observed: 2 h 28 min
